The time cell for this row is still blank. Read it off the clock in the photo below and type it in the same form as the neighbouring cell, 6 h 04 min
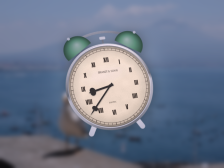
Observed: 8 h 37 min
